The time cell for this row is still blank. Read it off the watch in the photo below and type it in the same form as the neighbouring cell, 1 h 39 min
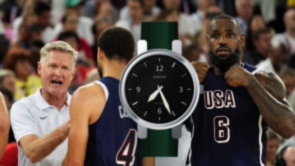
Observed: 7 h 26 min
